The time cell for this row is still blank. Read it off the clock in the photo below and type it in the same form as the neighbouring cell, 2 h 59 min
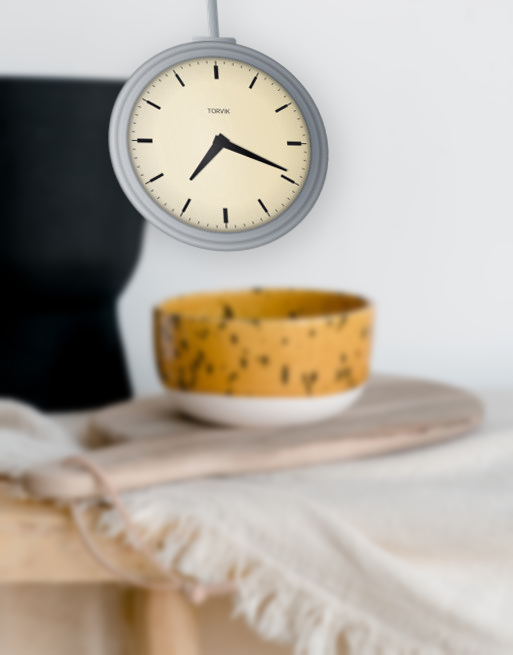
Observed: 7 h 19 min
